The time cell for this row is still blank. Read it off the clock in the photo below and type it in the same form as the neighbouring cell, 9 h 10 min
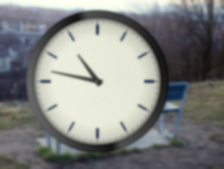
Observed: 10 h 47 min
